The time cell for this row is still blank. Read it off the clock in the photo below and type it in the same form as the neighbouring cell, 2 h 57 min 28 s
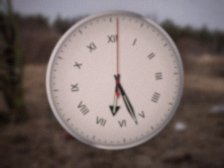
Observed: 6 h 27 min 01 s
